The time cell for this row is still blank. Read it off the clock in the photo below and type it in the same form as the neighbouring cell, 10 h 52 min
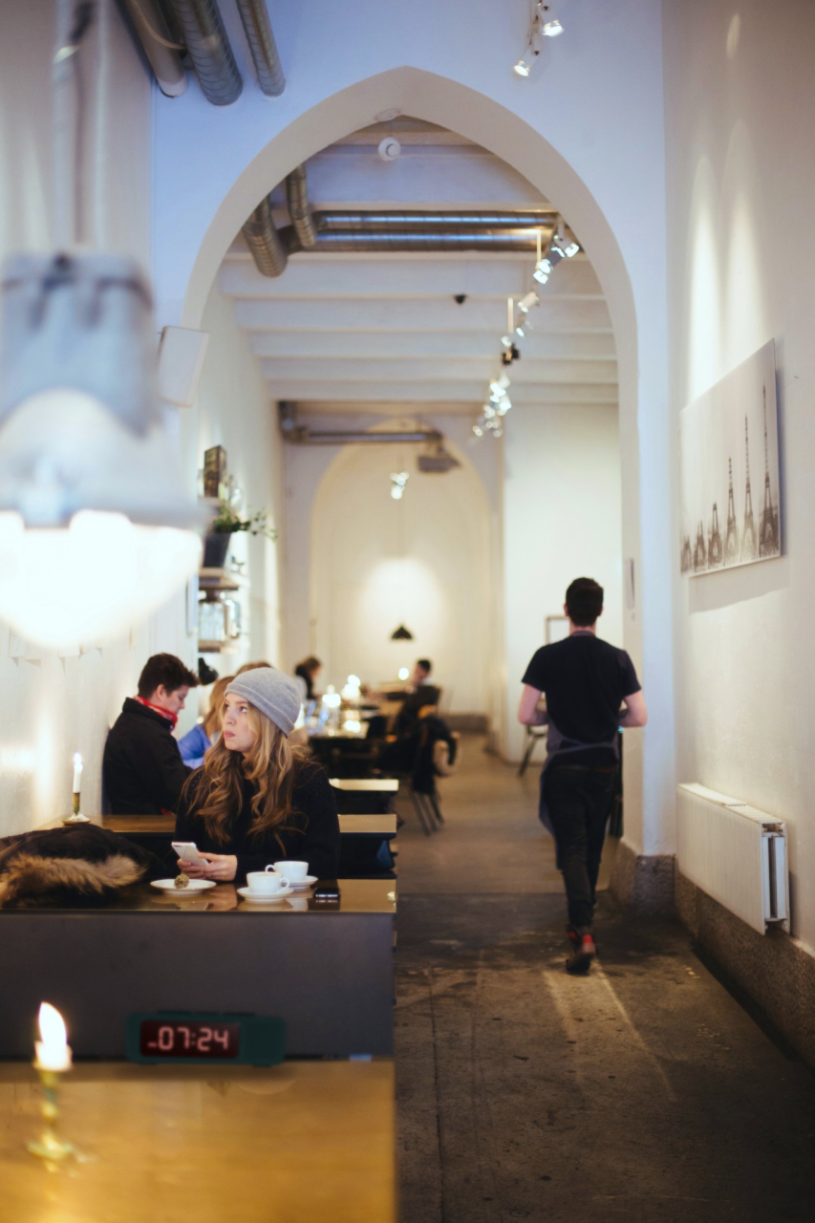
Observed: 7 h 24 min
